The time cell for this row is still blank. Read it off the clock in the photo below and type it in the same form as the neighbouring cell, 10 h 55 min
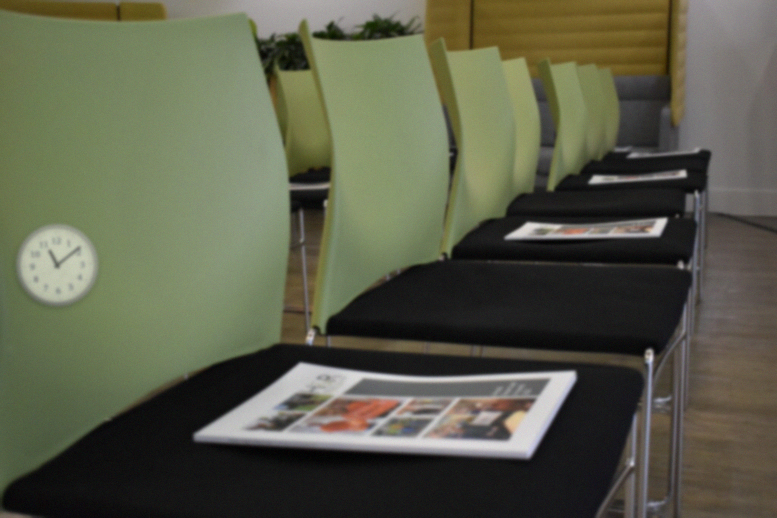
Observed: 11 h 09 min
